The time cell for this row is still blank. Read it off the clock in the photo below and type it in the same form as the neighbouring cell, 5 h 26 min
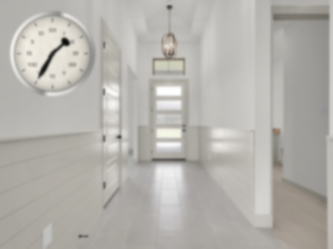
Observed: 1 h 35 min
